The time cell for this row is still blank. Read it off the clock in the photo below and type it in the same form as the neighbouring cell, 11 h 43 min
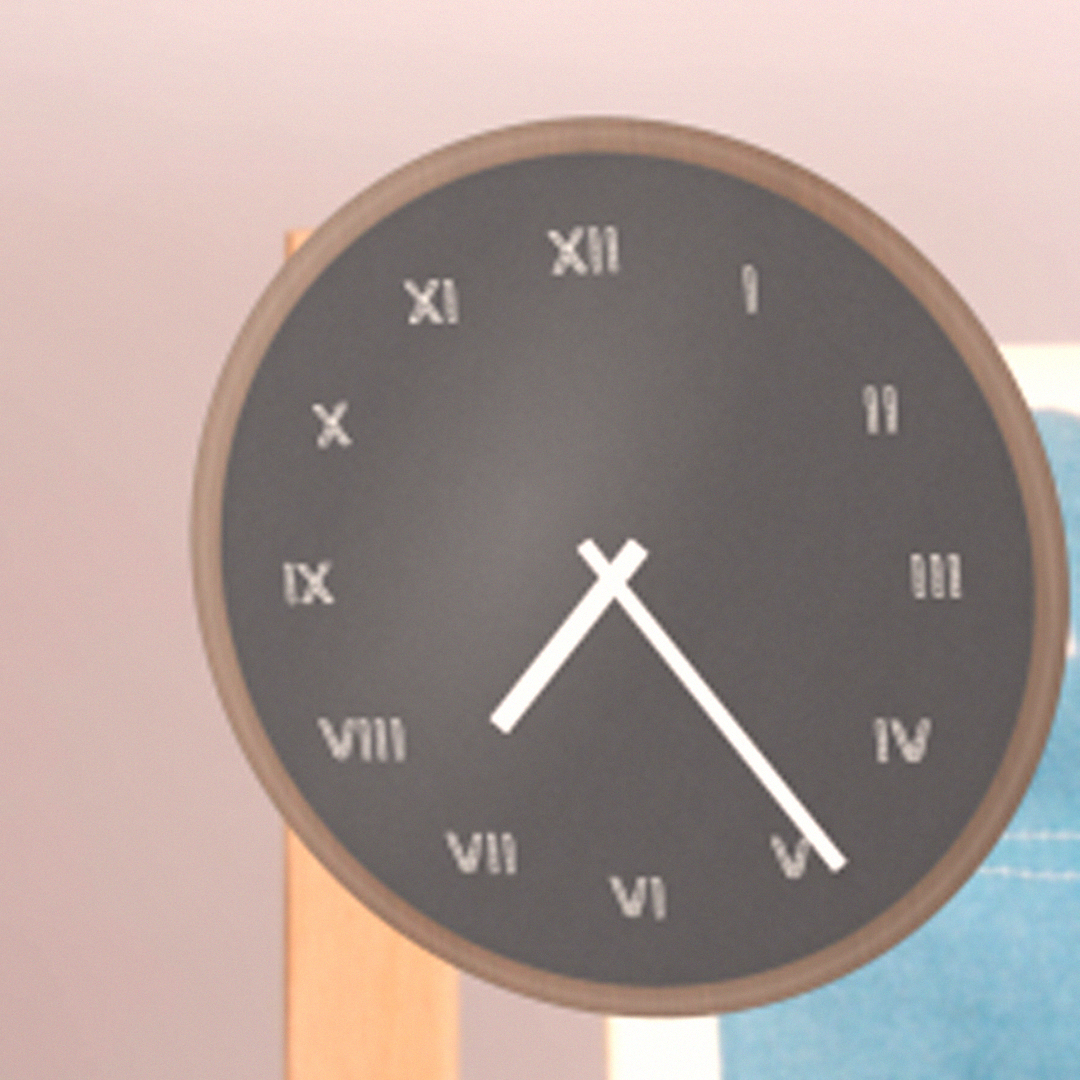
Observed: 7 h 24 min
